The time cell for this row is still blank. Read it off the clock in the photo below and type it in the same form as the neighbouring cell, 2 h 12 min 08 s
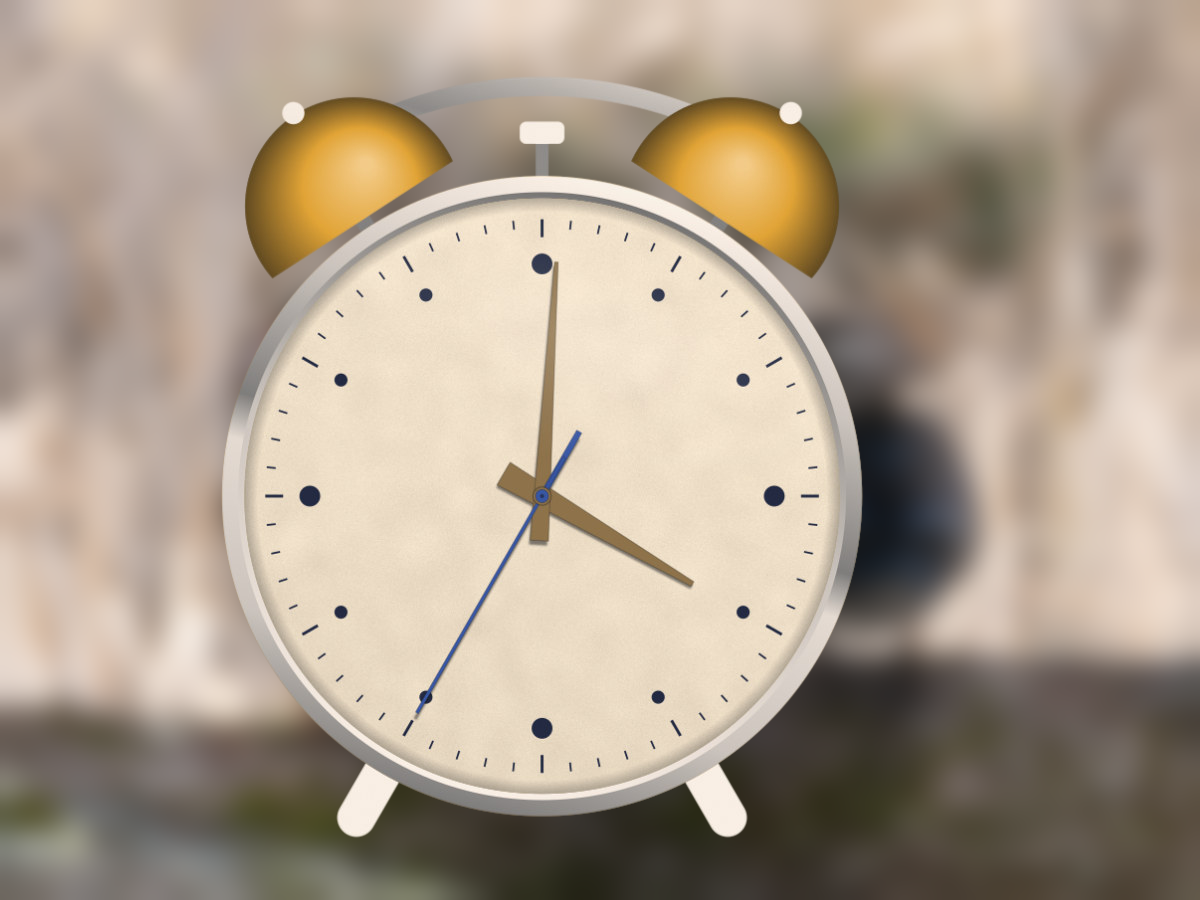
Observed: 4 h 00 min 35 s
